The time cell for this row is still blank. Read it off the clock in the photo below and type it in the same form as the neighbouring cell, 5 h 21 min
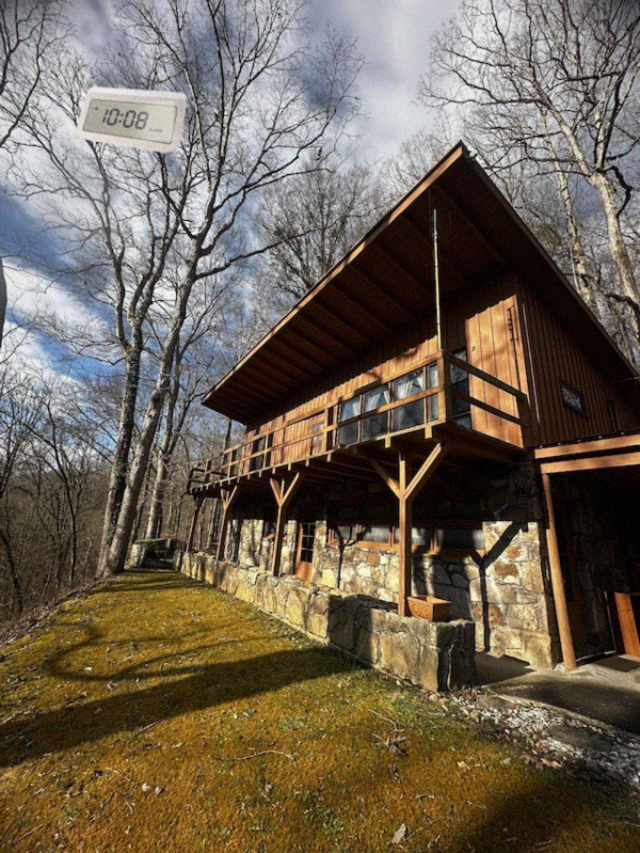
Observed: 10 h 08 min
